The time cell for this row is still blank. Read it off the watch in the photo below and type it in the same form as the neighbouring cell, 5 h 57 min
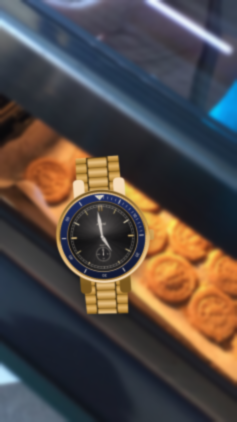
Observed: 4 h 59 min
